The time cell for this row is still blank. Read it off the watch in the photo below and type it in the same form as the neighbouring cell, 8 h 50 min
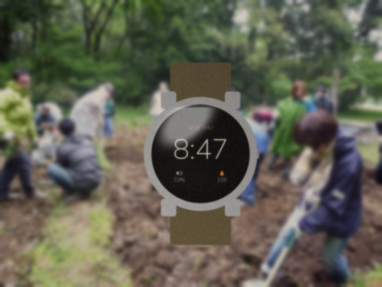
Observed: 8 h 47 min
